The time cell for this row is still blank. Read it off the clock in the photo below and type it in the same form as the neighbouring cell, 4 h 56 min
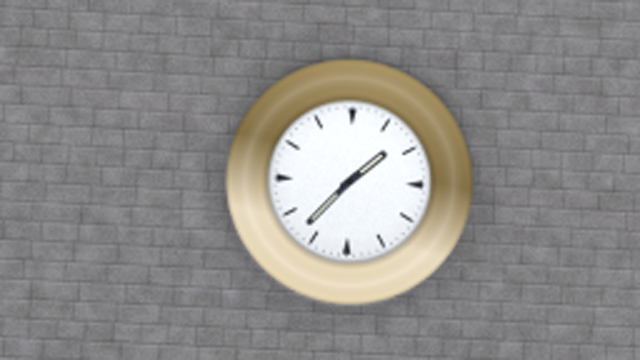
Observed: 1 h 37 min
